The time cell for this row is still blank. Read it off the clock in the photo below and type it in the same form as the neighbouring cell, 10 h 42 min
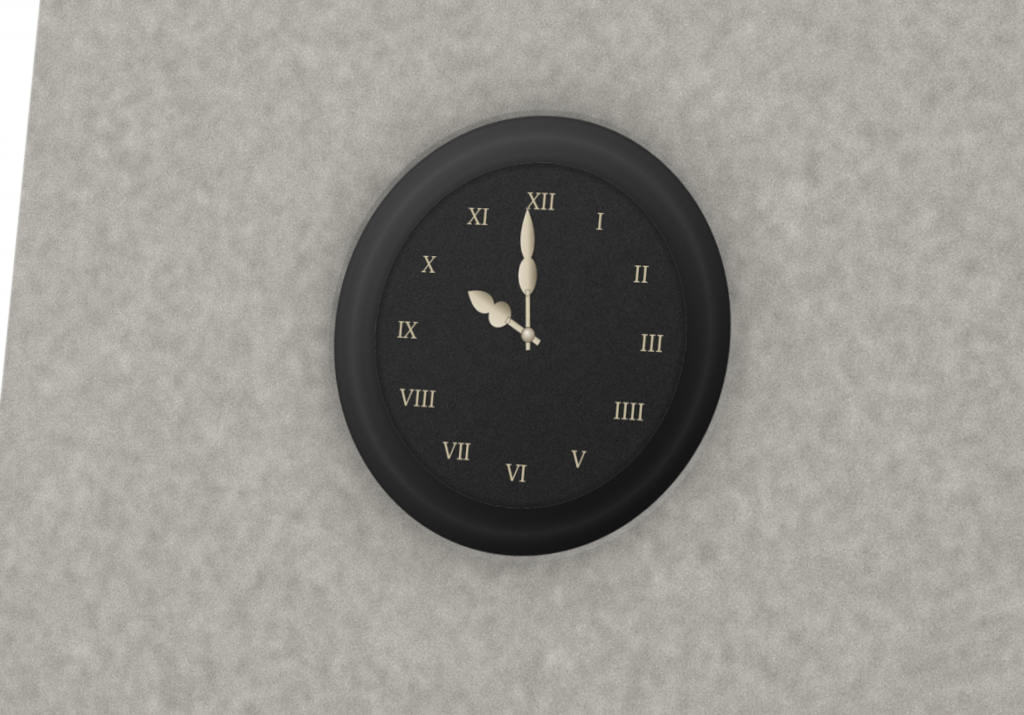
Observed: 9 h 59 min
